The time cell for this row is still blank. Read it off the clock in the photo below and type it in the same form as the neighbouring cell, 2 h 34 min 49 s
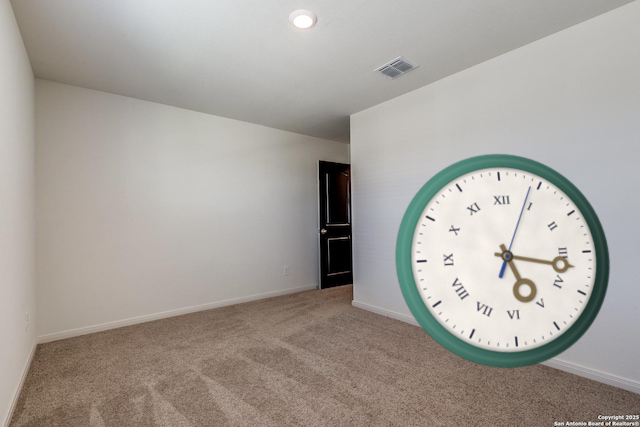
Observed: 5 h 17 min 04 s
